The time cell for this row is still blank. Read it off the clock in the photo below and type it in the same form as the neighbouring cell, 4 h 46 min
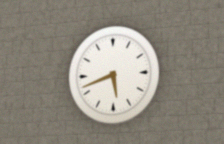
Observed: 5 h 42 min
